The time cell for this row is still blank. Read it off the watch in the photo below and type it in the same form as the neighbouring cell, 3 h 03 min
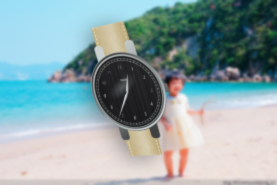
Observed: 12 h 36 min
